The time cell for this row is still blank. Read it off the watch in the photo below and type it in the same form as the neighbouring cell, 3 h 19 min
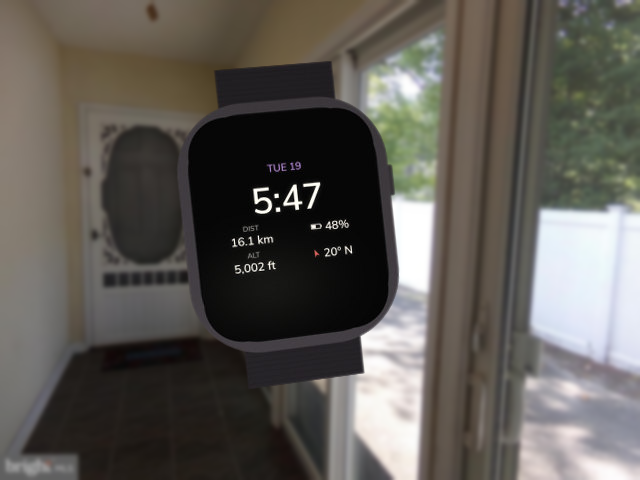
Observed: 5 h 47 min
